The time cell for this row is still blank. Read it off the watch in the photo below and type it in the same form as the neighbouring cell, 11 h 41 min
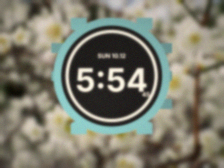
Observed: 5 h 54 min
